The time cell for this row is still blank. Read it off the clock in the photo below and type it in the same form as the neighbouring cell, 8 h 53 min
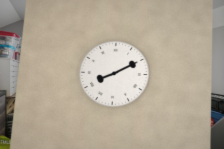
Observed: 8 h 10 min
